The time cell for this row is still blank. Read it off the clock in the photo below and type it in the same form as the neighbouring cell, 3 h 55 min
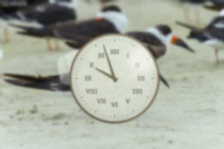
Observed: 9 h 57 min
